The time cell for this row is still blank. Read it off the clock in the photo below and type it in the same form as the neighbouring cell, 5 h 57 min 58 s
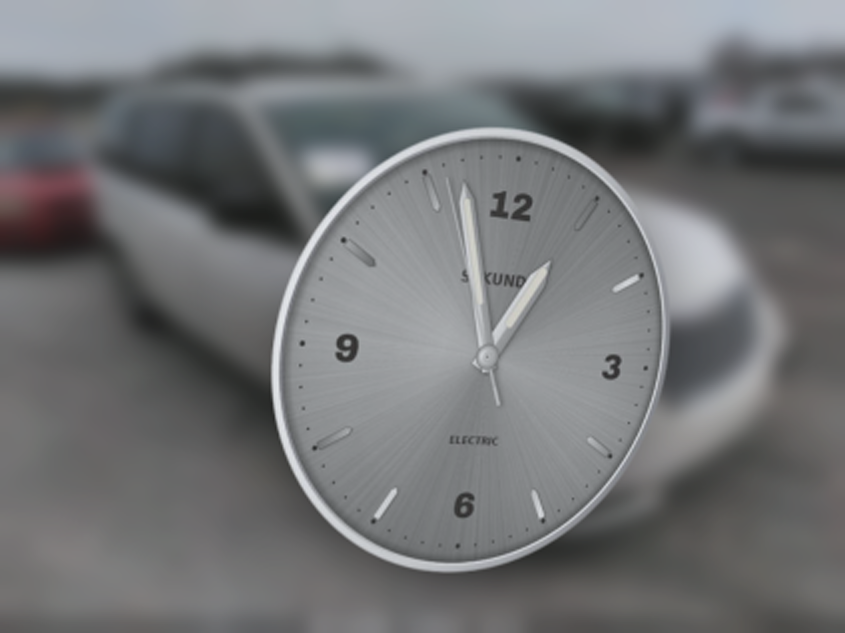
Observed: 12 h 56 min 56 s
